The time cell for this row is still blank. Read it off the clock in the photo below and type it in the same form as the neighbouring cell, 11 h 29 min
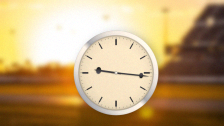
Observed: 9 h 16 min
